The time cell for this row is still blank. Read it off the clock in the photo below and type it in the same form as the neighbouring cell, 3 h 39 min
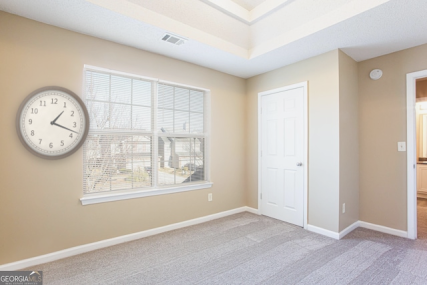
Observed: 1 h 18 min
